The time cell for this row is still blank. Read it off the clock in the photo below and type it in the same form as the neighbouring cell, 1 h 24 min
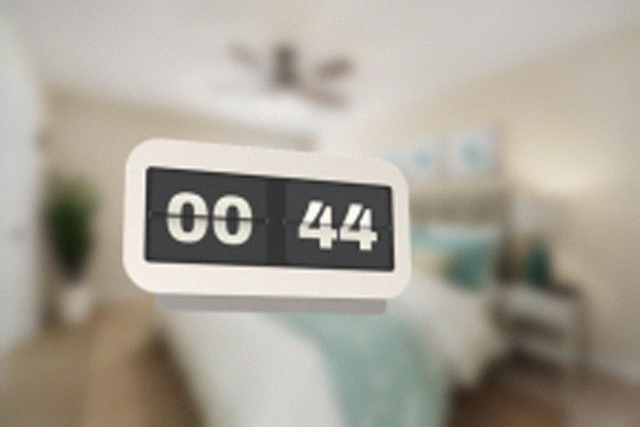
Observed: 0 h 44 min
